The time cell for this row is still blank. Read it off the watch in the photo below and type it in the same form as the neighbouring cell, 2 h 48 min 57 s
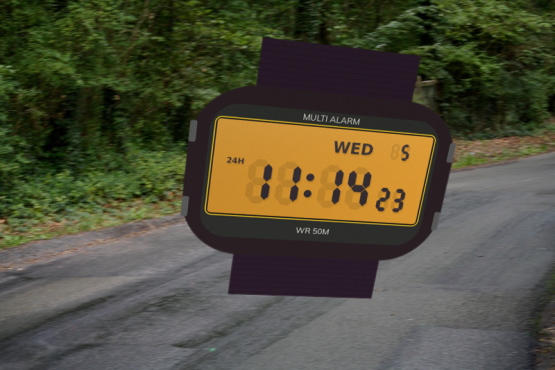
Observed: 11 h 14 min 23 s
